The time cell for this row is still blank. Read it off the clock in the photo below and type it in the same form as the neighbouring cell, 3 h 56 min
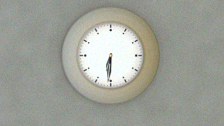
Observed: 6 h 31 min
